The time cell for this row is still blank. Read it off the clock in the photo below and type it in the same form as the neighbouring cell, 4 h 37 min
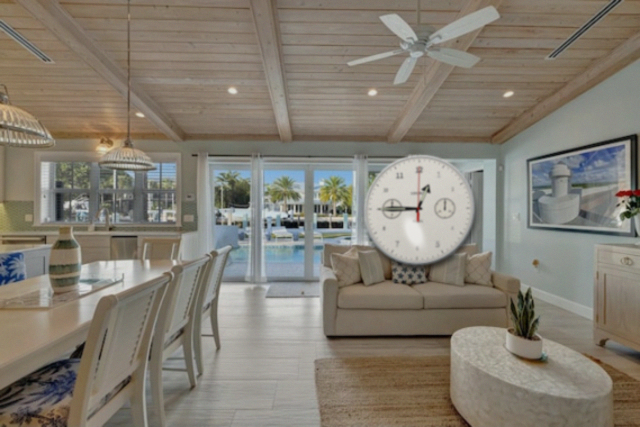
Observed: 12 h 45 min
